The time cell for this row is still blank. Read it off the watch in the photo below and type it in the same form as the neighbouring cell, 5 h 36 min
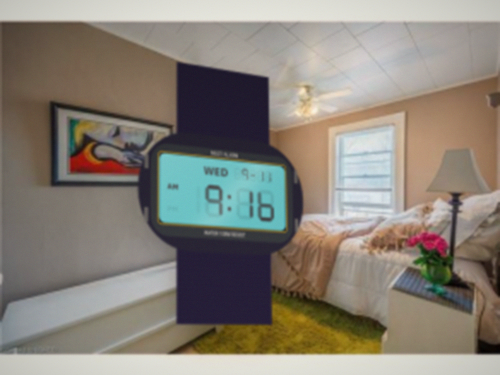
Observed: 9 h 16 min
